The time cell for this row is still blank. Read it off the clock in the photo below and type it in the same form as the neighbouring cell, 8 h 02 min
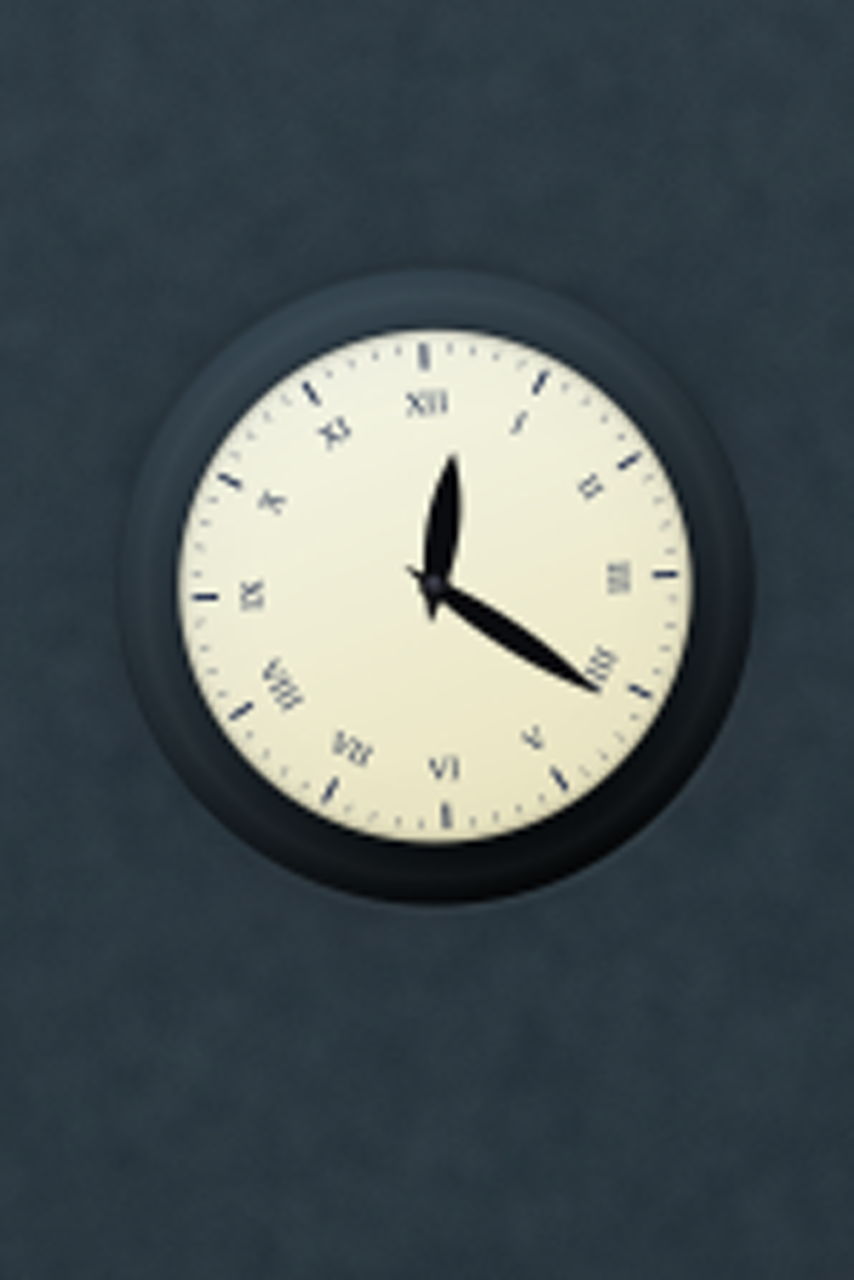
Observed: 12 h 21 min
